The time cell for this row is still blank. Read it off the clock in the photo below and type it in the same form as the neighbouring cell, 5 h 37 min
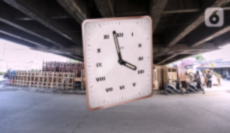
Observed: 3 h 58 min
